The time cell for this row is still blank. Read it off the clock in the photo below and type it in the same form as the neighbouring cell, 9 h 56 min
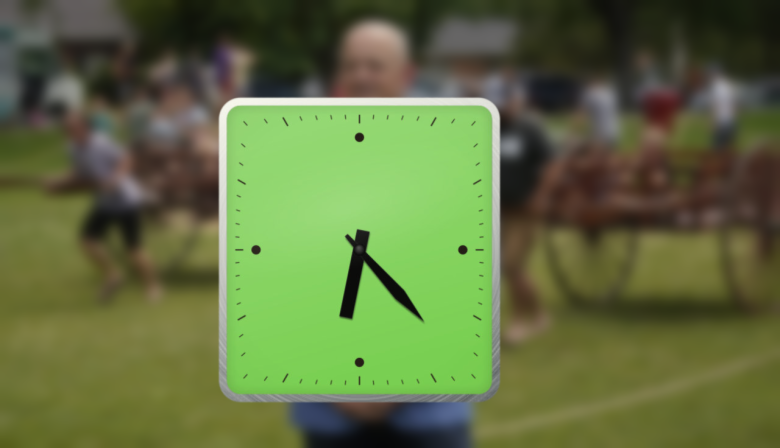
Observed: 6 h 23 min
